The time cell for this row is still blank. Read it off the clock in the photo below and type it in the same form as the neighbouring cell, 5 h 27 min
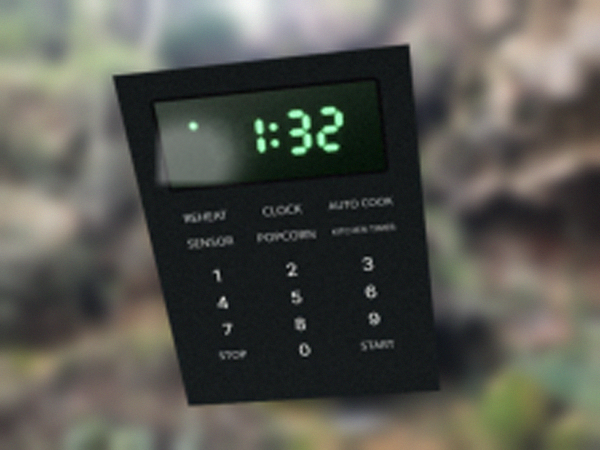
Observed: 1 h 32 min
